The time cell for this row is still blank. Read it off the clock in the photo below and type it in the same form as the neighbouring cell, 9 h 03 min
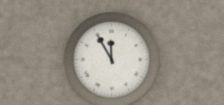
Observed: 11 h 55 min
